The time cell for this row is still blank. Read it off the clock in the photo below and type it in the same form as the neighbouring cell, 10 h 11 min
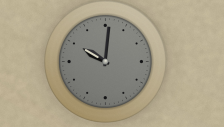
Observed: 10 h 01 min
